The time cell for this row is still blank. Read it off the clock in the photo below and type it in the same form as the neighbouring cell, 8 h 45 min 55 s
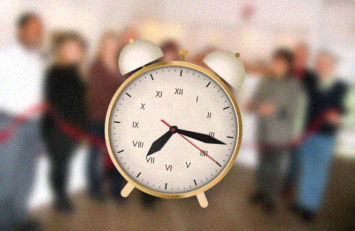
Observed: 7 h 16 min 20 s
